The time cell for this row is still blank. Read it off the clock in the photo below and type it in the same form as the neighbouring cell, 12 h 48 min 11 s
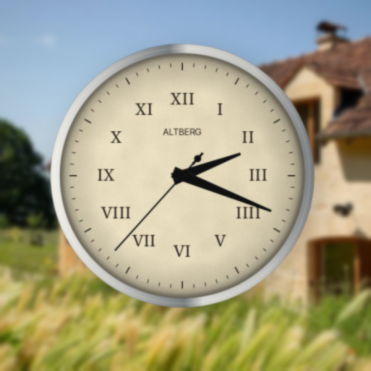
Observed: 2 h 18 min 37 s
